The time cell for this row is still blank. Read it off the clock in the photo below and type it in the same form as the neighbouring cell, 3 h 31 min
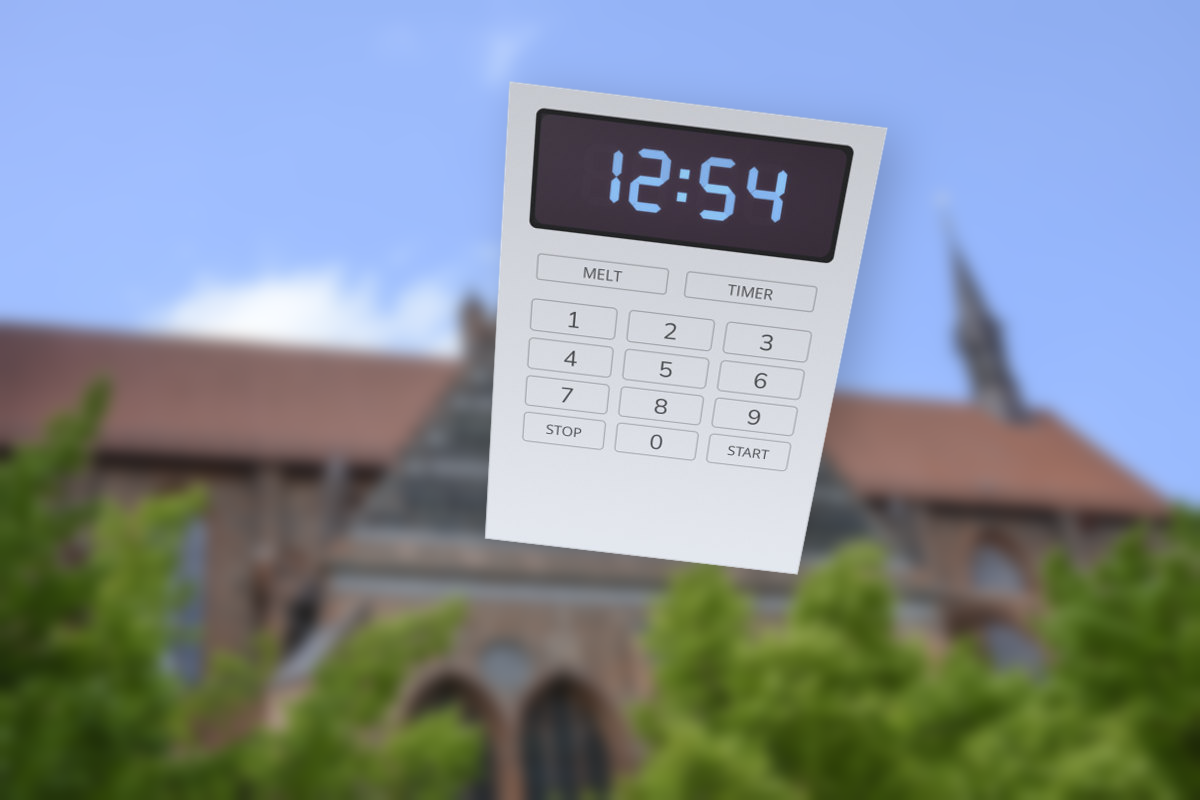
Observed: 12 h 54 min
